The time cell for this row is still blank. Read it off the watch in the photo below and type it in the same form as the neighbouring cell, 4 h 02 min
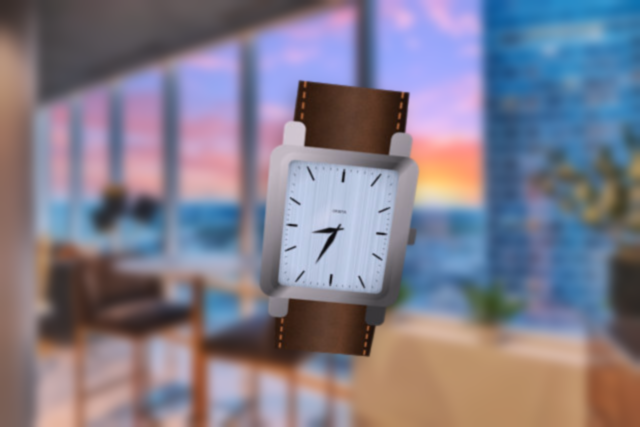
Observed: 8 h 34 min
